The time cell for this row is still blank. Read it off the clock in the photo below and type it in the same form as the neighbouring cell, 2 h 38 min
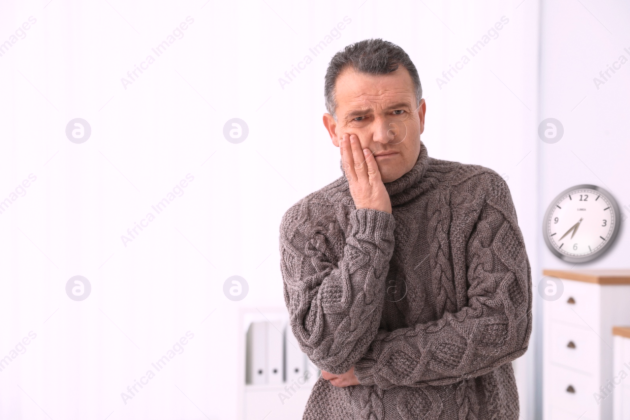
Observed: 6 h 37 min
